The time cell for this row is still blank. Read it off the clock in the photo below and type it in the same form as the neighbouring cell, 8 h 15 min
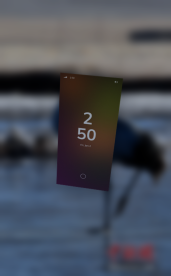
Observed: 2 h 50 min
